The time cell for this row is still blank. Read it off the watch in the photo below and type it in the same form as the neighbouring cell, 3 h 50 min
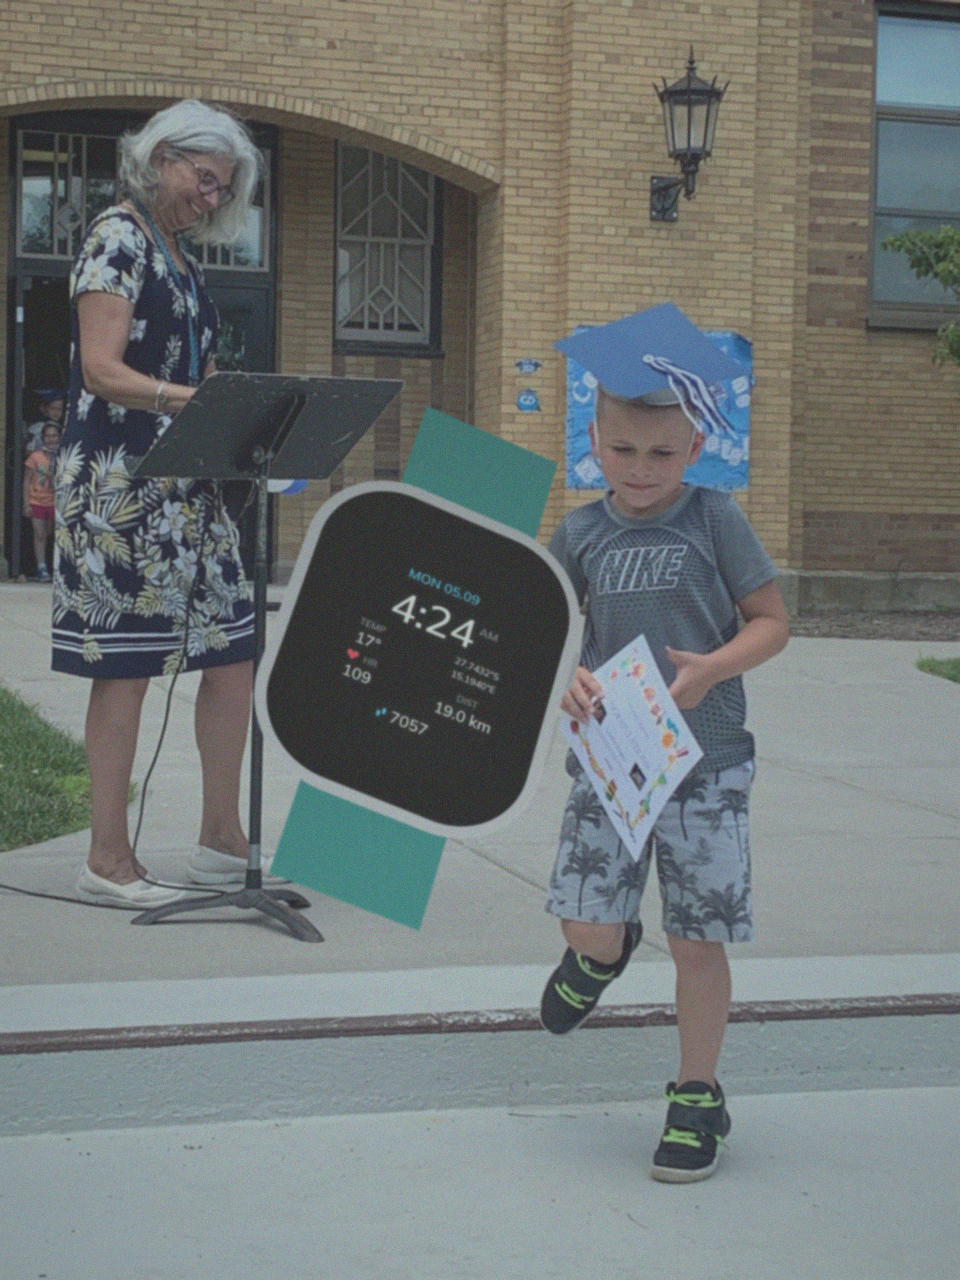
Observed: 4 h 24 min
